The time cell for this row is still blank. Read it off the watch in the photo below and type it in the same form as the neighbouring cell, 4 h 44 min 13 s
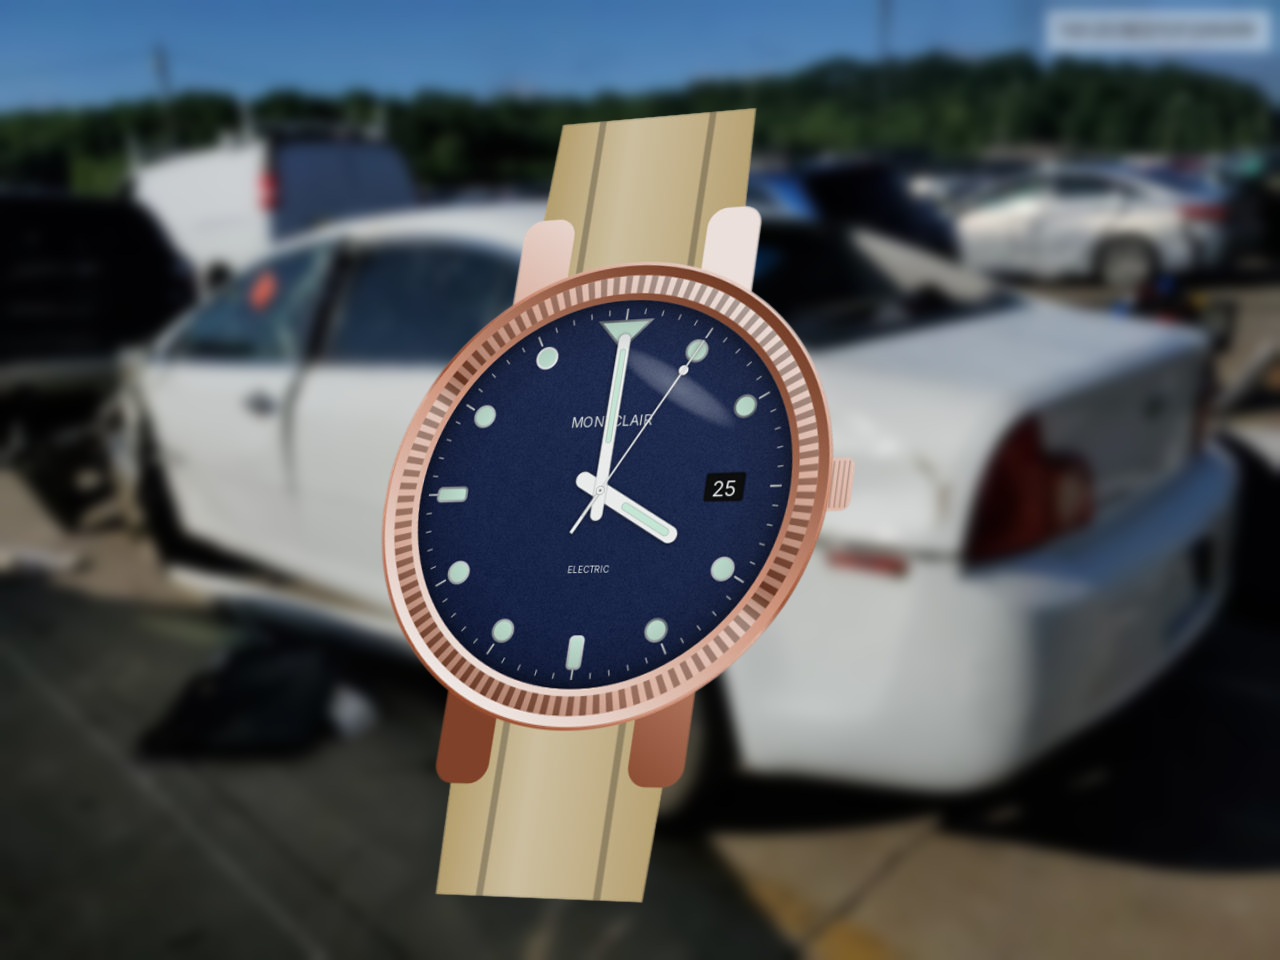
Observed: 4 h 00 min 05 s
